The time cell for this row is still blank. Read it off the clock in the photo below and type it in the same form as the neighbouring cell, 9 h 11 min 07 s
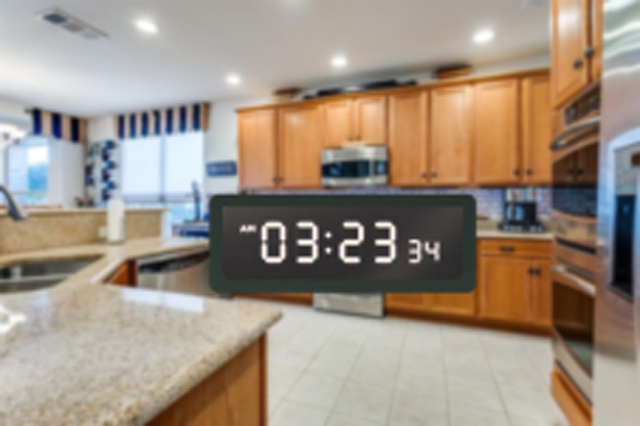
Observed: 3 h 23 min 34 s
